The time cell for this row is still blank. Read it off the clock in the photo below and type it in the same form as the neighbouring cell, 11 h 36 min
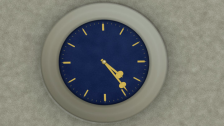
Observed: 4 h 24 min
